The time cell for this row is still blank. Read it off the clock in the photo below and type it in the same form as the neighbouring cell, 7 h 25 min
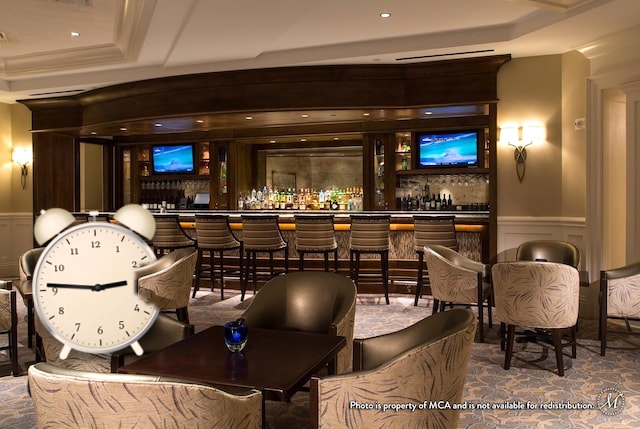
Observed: 2 h 46 min
